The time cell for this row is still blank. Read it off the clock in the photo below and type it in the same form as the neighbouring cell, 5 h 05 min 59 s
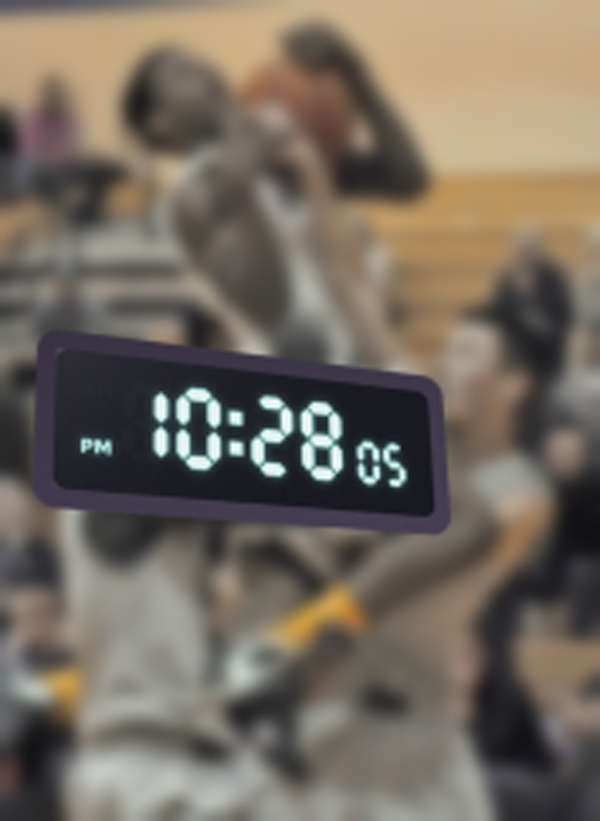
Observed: 10 h 28 min 05 s
